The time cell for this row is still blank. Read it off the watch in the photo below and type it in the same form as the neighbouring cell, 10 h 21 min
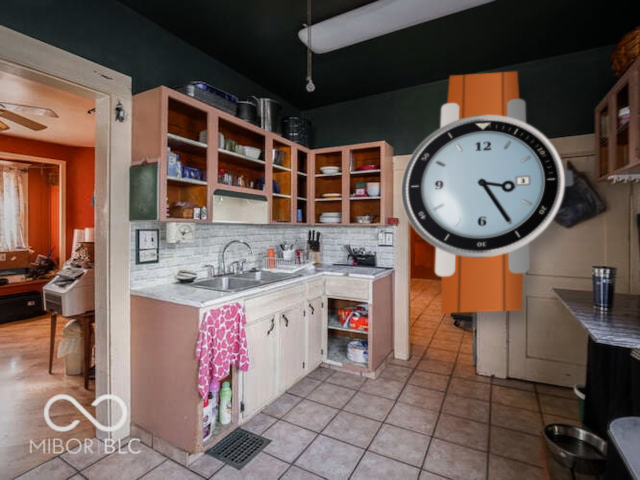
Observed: 3 h 25 min
